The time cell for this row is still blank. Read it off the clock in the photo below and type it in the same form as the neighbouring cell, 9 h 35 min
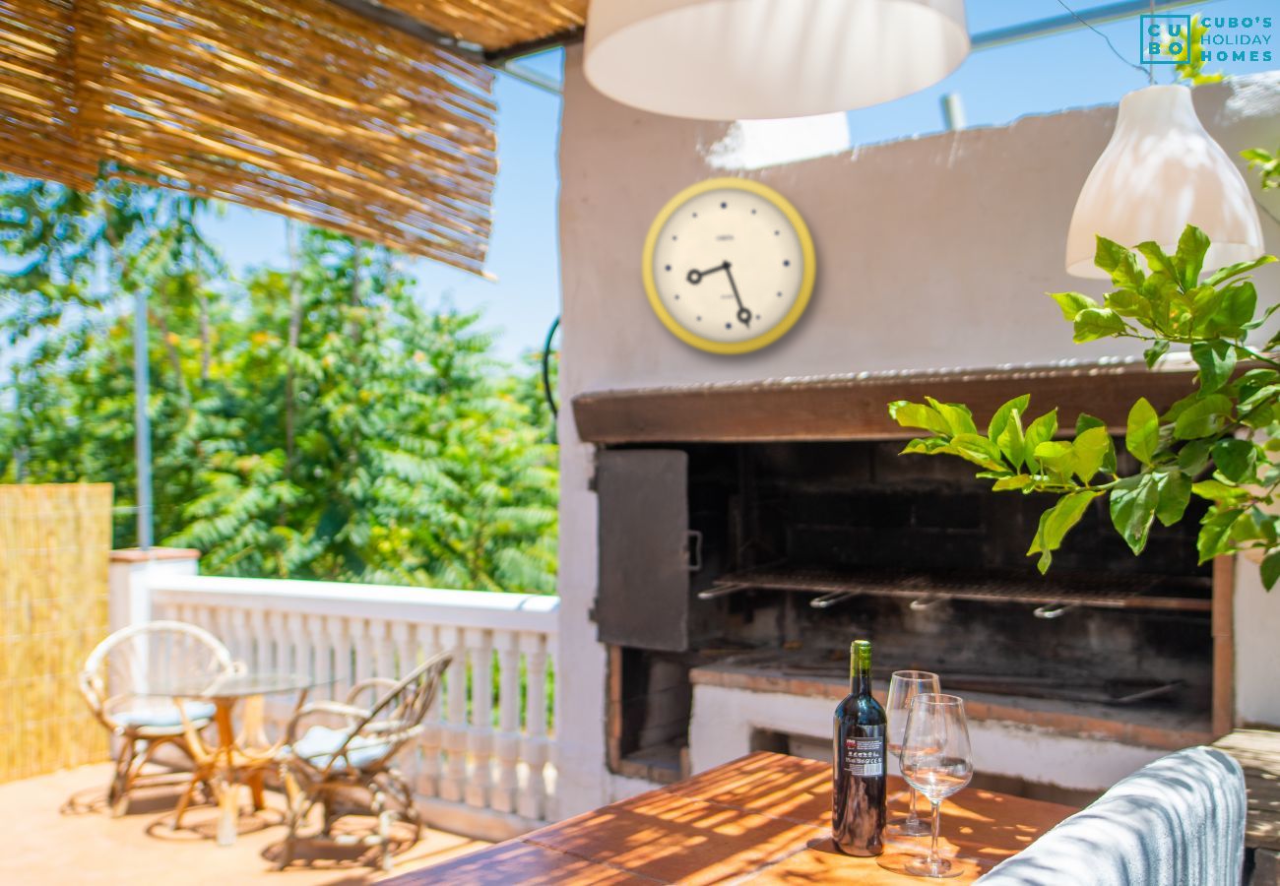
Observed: 8 h 27 min
